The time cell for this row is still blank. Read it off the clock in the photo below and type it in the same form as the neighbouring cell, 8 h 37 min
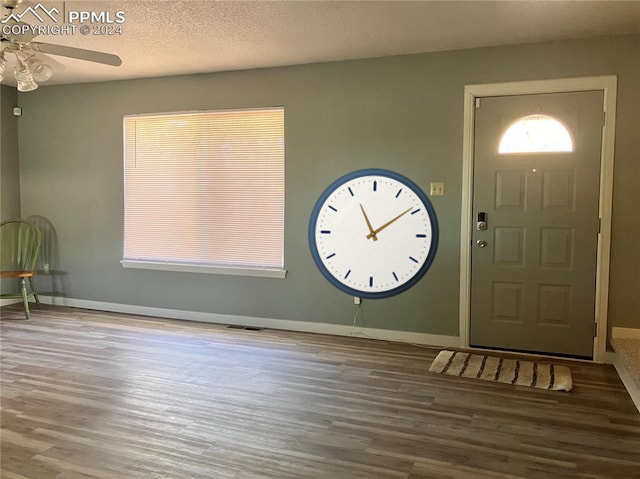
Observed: 11 h 09 min
